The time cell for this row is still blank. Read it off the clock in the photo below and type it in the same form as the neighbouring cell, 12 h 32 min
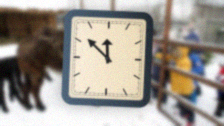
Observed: 11 h 52 min
